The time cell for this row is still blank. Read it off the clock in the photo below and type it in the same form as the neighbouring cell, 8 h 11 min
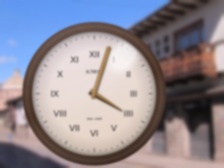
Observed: 4 h 03 min
